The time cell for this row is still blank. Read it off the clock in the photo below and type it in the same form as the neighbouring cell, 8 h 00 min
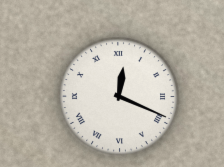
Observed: 12 h 19 min
